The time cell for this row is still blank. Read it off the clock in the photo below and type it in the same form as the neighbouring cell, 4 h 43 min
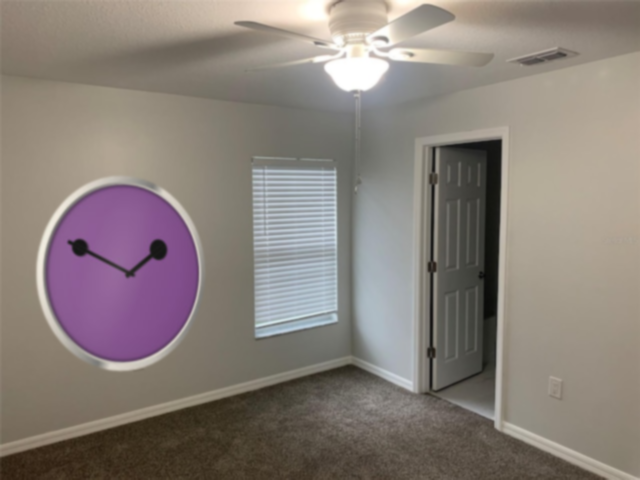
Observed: 1 h 49 min
